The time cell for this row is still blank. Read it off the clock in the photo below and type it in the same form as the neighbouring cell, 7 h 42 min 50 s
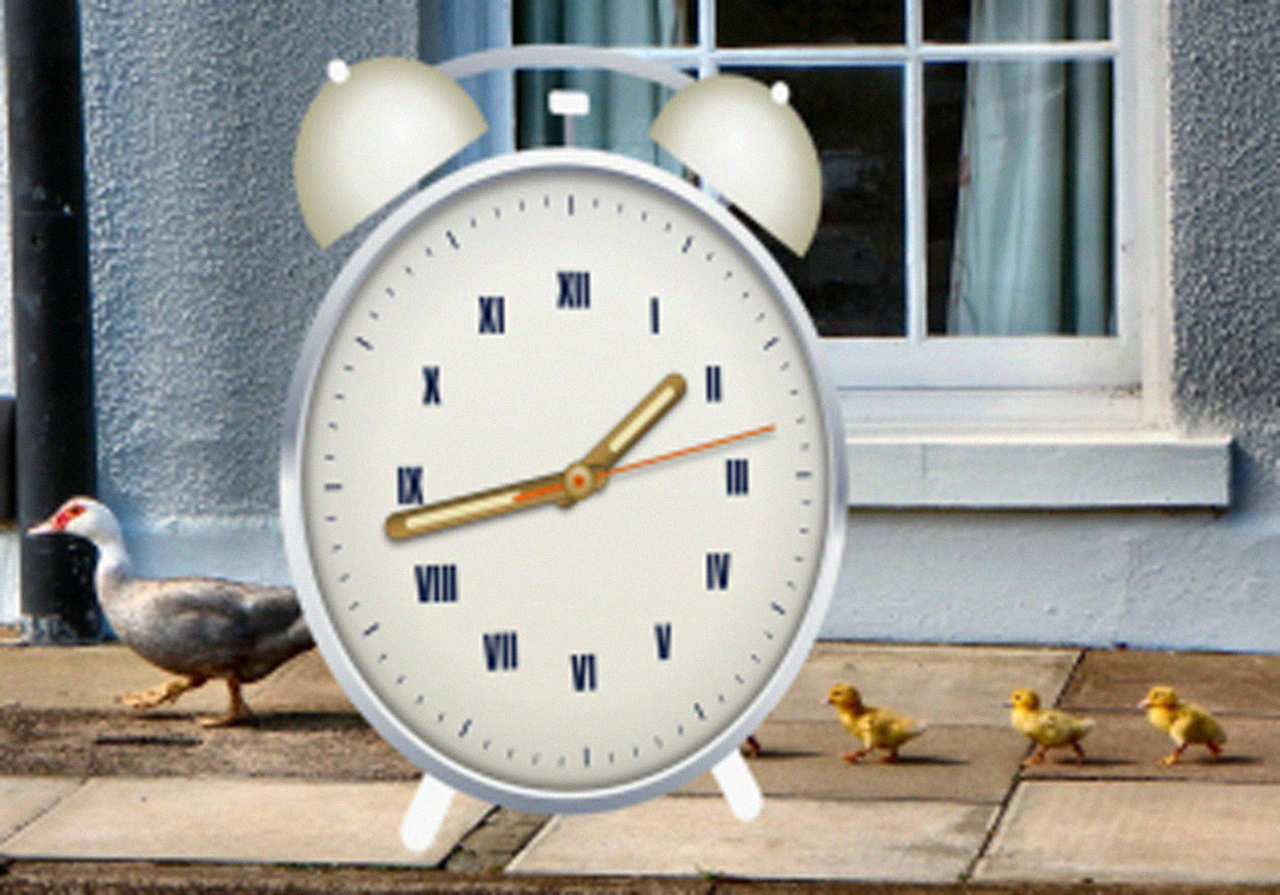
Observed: 1 h 43 min 13 s
